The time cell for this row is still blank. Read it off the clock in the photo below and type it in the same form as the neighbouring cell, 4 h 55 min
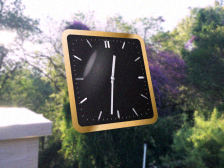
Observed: 12 h 32 min
